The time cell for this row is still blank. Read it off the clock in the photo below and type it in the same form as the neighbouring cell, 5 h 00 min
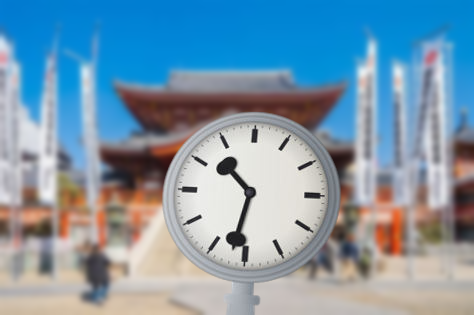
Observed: 10 h 32 min
